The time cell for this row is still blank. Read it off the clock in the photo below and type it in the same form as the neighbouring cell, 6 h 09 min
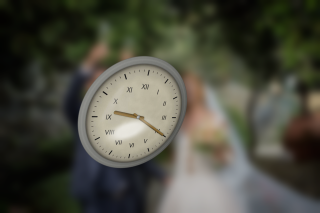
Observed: 9 h 20 min
